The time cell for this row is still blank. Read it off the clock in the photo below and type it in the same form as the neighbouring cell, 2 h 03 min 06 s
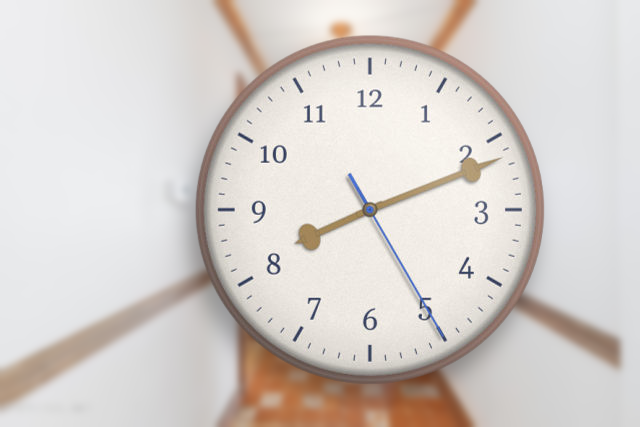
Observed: 8 h 11 min 25 s
